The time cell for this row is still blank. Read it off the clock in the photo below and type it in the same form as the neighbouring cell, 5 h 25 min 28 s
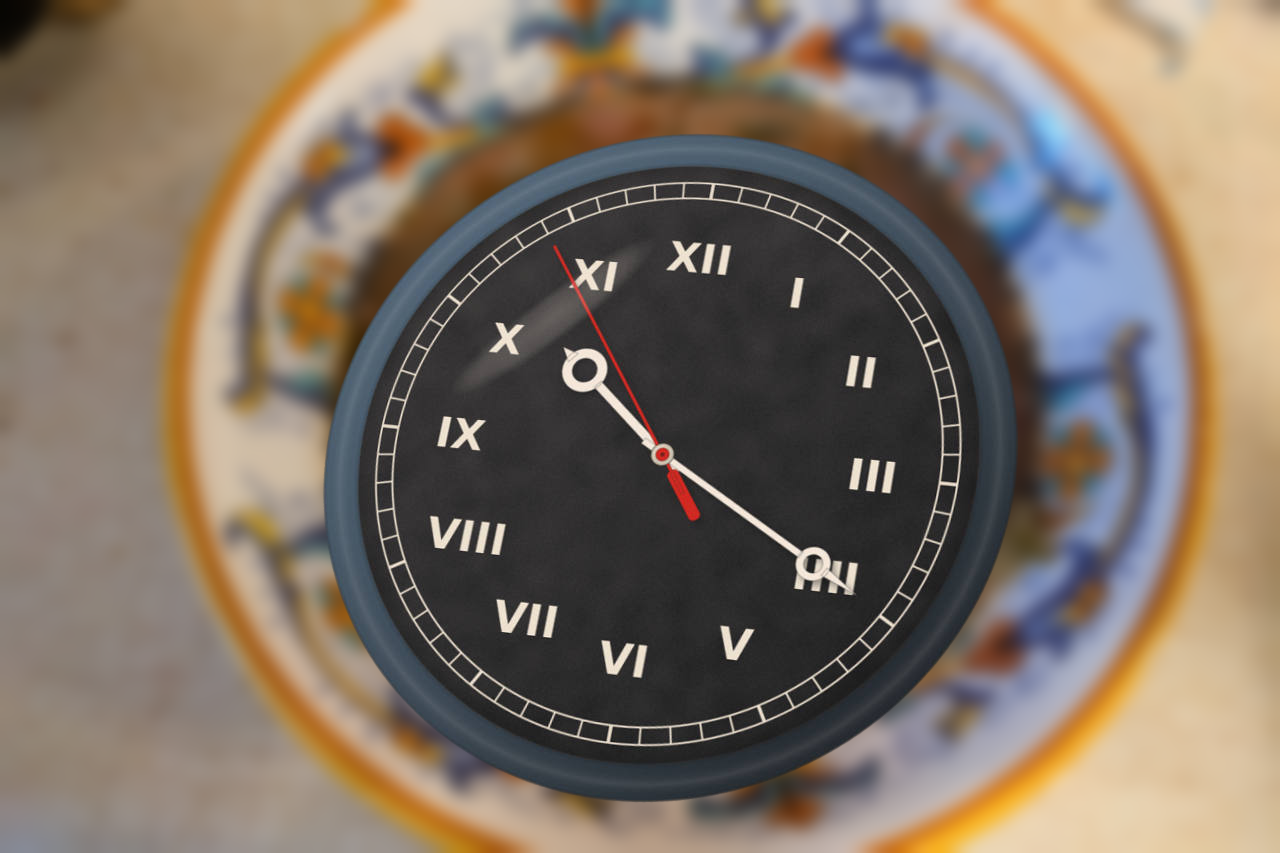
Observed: 10 h 19 min 54 s
